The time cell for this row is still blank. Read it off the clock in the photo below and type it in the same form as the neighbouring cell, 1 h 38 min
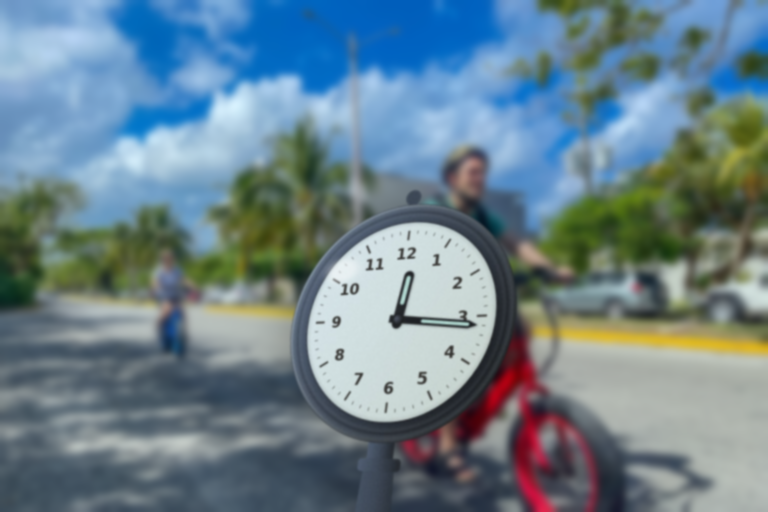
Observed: 12 h 16 min
